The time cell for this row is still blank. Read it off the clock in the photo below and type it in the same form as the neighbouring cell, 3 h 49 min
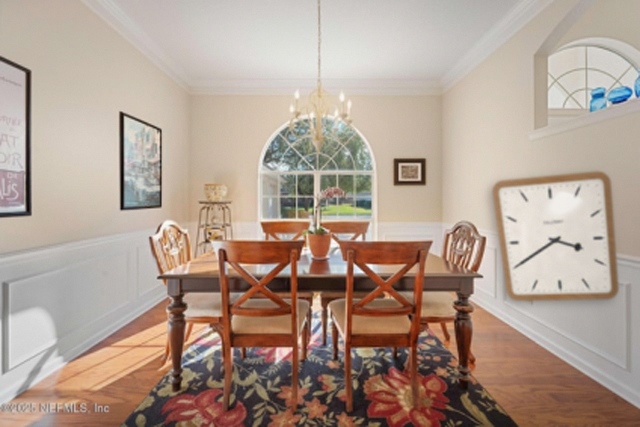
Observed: 3 h 40 min
